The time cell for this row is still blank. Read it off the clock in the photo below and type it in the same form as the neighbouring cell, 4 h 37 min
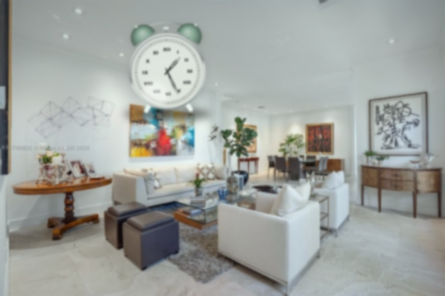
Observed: 1 h 26 min
